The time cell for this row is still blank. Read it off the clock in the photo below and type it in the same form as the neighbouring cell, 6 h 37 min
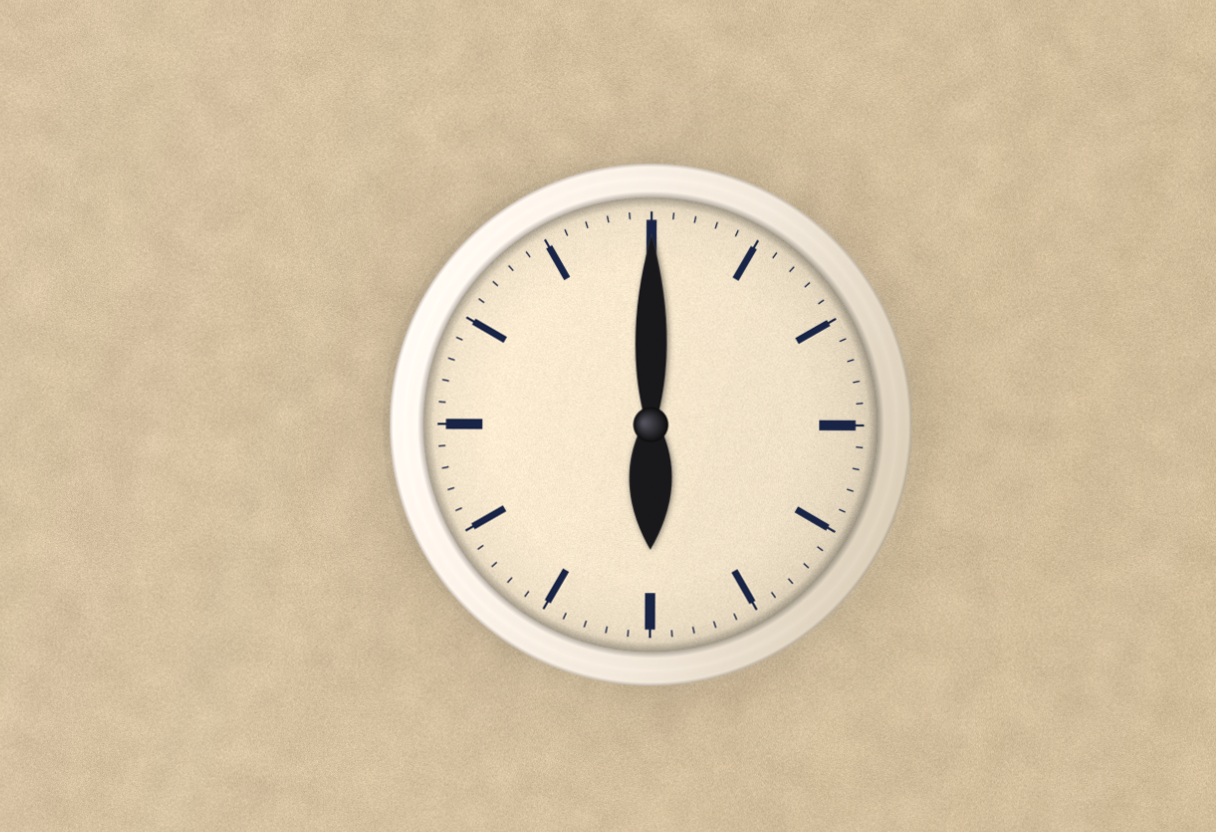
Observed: 6 h 00 min
